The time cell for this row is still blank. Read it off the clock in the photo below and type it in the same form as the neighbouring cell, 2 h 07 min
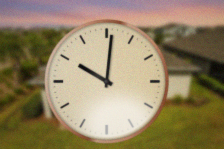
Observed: 10 h 01 min
